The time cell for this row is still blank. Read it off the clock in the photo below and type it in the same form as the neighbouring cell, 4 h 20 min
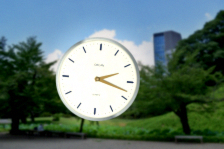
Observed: 2 h 18 min
